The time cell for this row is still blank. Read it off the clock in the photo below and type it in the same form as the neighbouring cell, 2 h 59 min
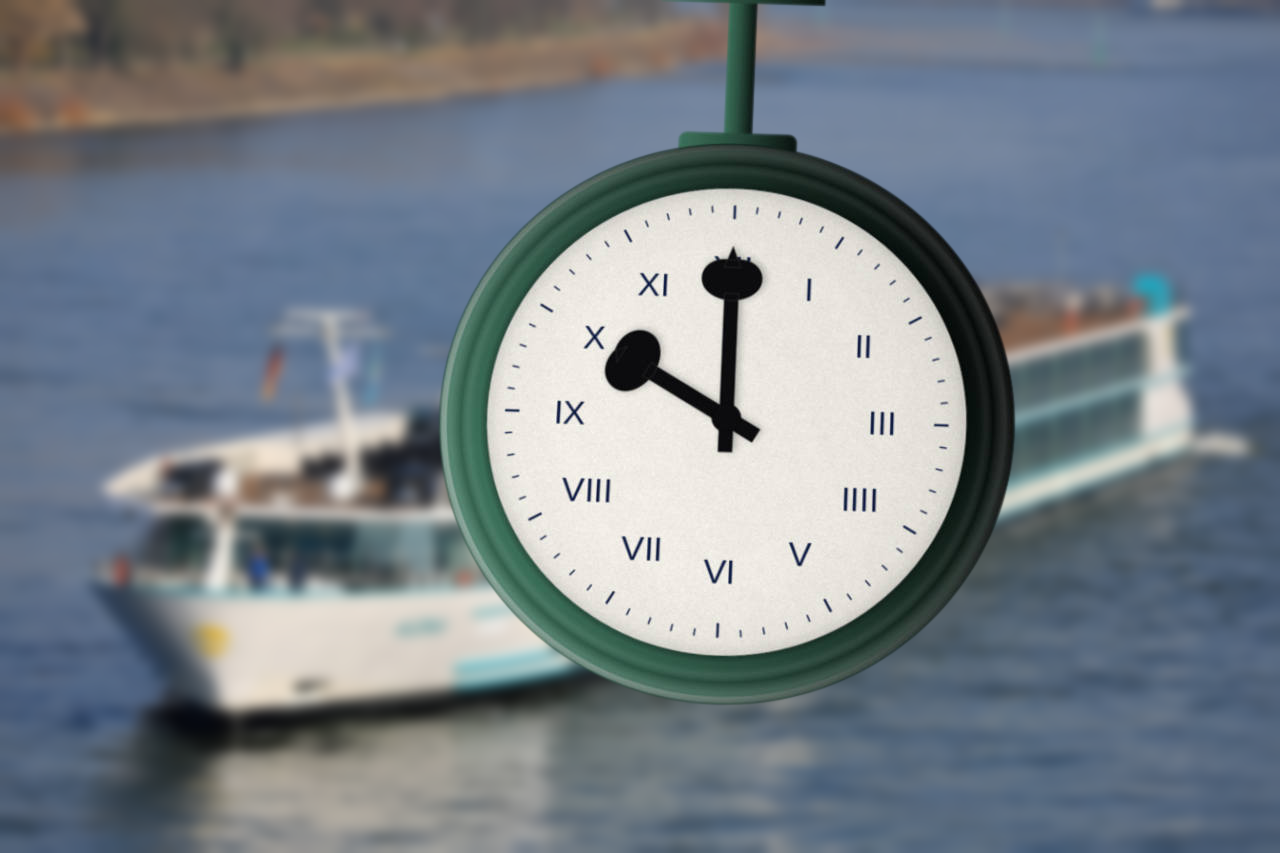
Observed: 10 h 00 min
